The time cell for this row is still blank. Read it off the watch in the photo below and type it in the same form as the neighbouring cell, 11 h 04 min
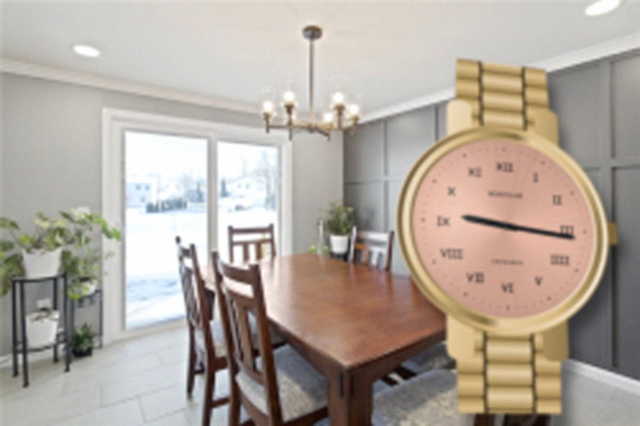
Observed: 9 h 16 min
